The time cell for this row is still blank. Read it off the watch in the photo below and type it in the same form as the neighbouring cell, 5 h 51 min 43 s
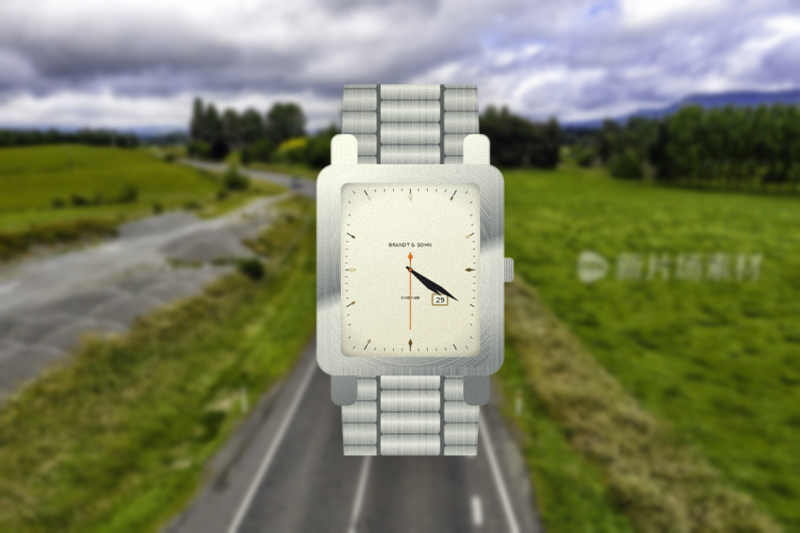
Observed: 4 h 20 min 30 s
